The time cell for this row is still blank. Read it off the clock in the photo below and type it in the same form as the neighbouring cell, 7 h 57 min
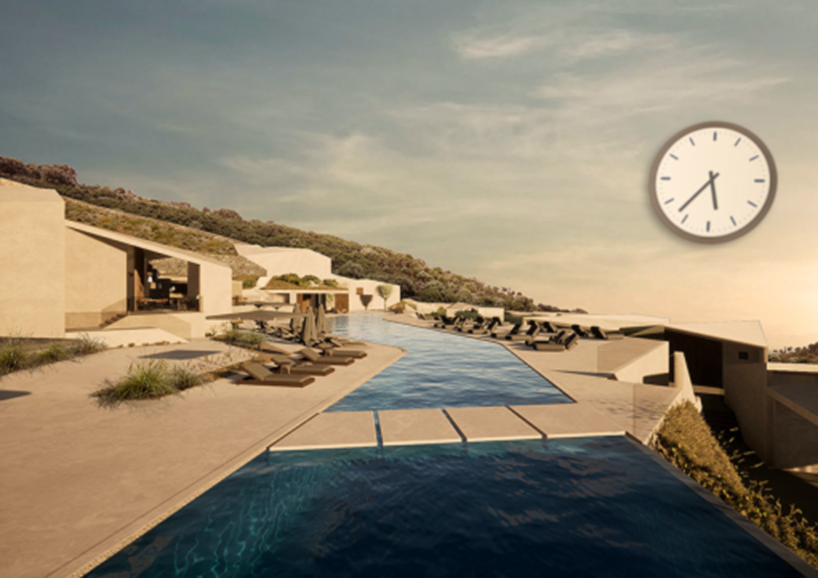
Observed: 5 h 37 min
